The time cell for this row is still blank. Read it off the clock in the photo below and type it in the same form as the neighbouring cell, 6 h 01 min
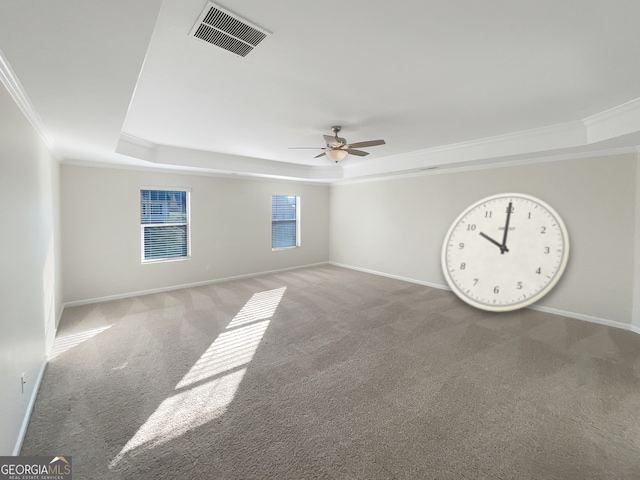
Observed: 10 h 00 min
